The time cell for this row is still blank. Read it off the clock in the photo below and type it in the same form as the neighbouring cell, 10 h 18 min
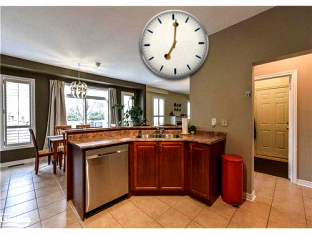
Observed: 7 h 01 min
